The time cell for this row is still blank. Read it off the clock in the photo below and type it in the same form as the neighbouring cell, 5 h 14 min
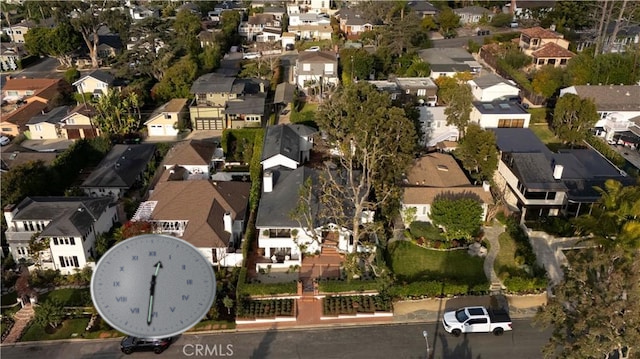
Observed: 12 h 31 min
